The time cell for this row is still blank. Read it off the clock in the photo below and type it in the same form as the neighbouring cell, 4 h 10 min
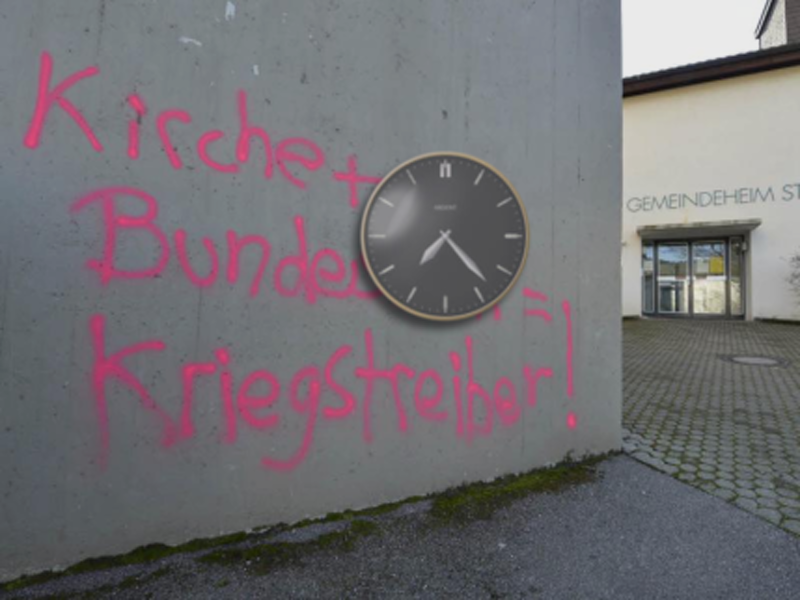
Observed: 7 h 23 min
